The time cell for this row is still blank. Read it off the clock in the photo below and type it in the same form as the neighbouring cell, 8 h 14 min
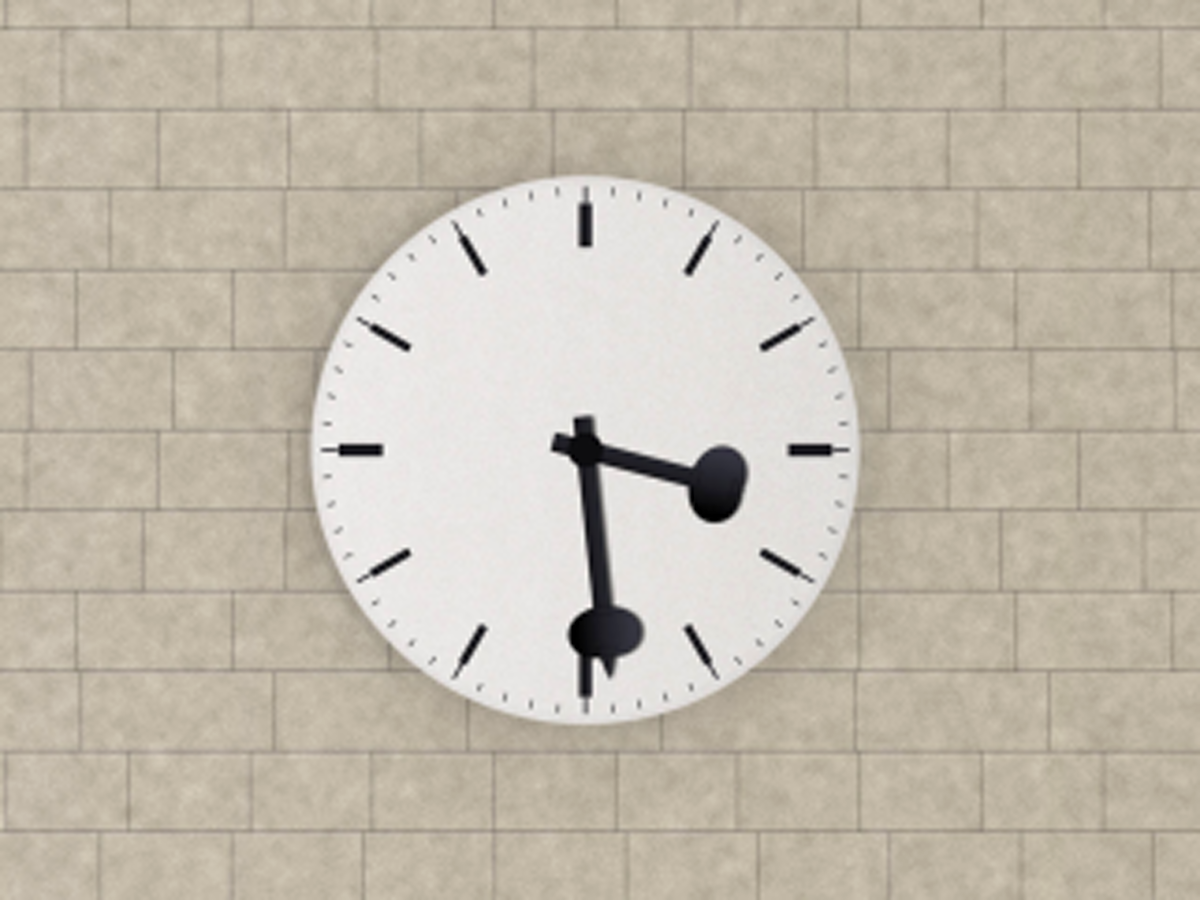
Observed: 3 h 29 min
